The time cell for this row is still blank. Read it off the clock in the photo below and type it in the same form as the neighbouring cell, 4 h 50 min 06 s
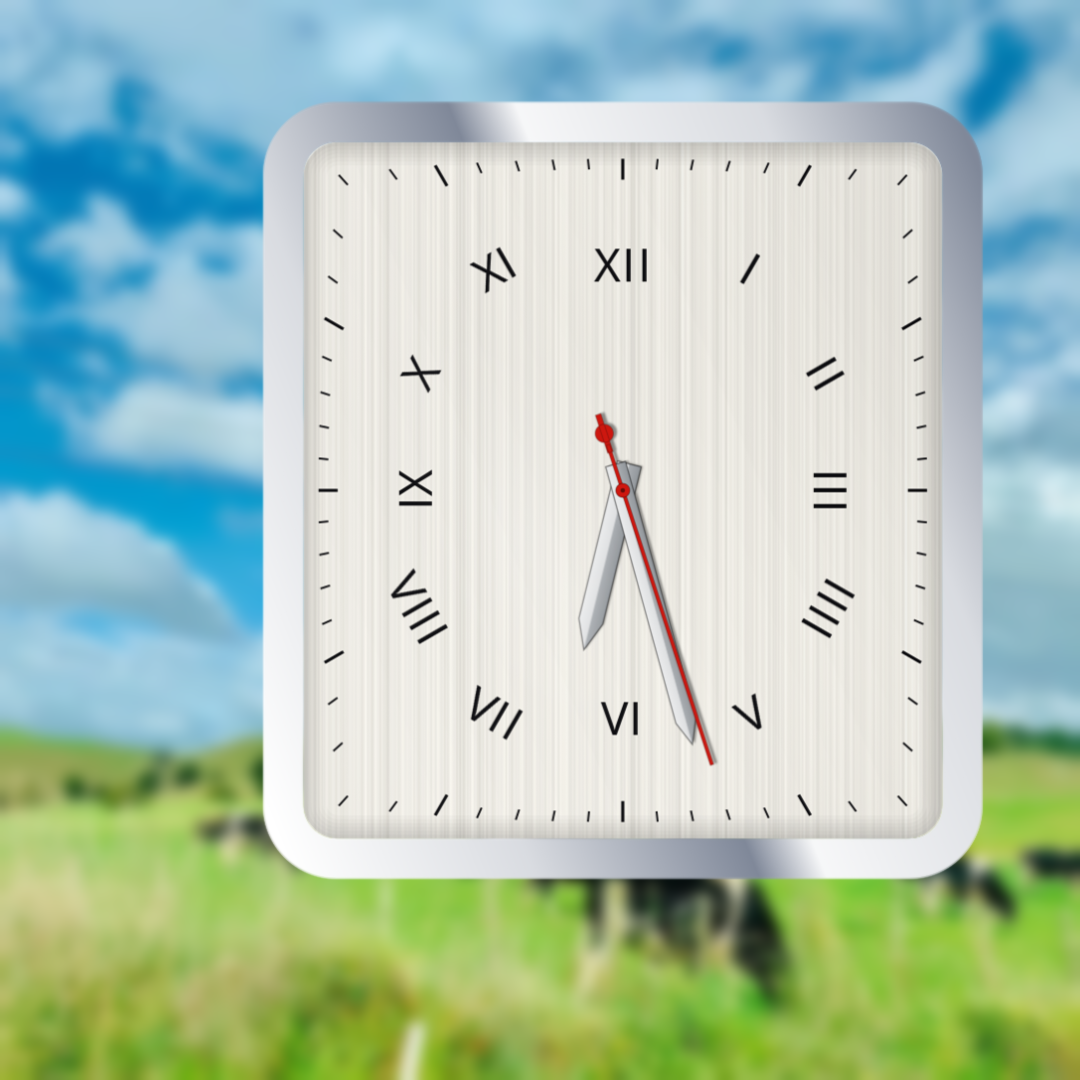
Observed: 6 h 27 min 27 s
